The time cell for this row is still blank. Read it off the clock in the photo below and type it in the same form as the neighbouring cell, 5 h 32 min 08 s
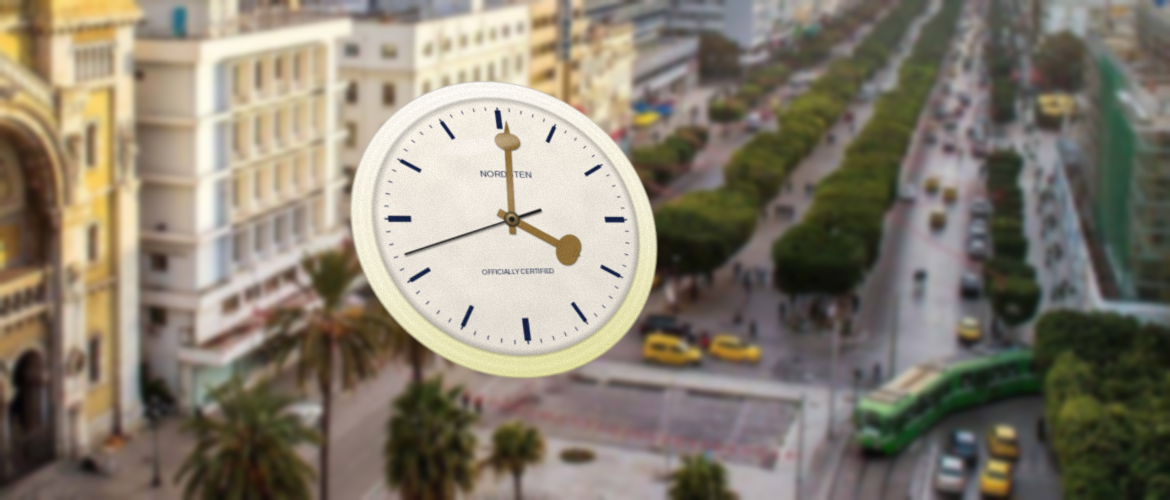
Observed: 4 h 00 min 42 s
